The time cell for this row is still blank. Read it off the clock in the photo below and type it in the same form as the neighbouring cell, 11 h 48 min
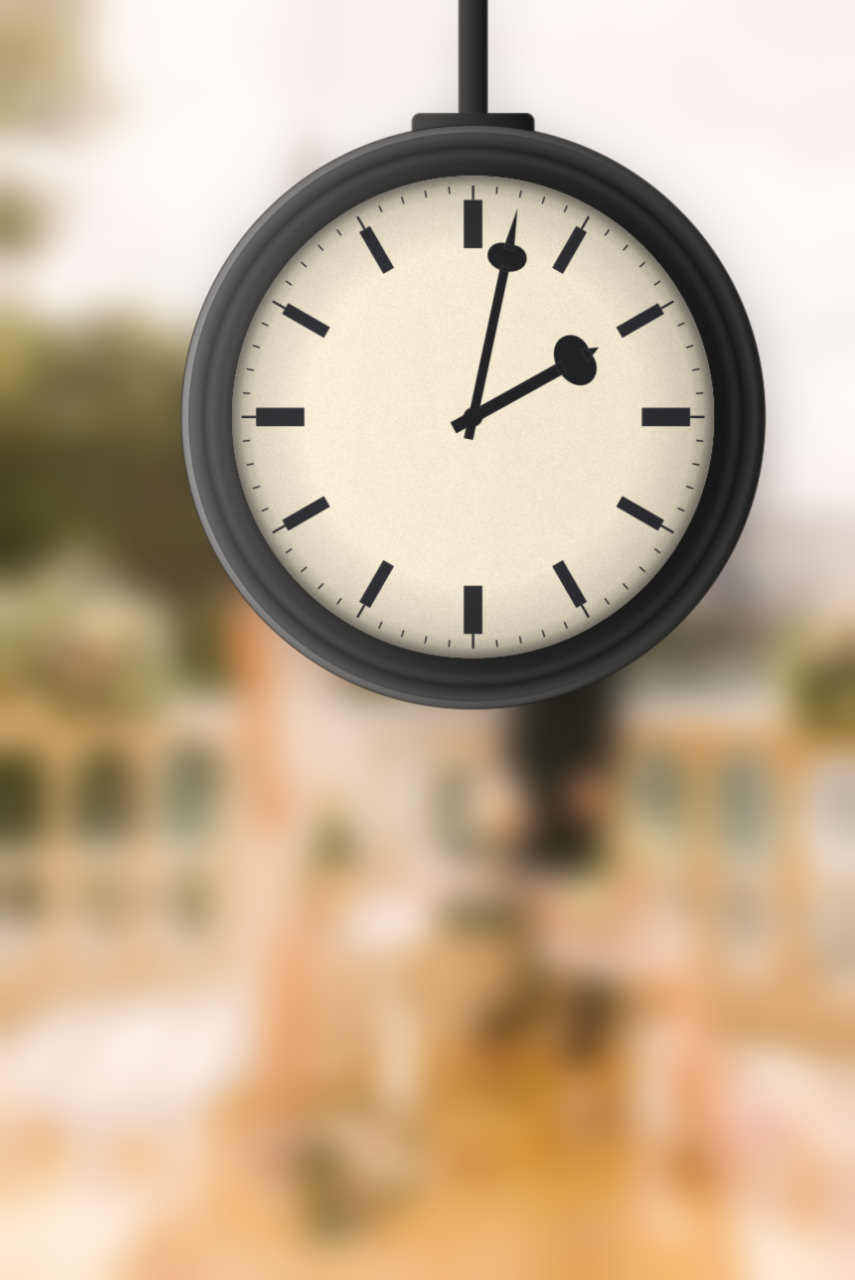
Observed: 2 h 02 min
